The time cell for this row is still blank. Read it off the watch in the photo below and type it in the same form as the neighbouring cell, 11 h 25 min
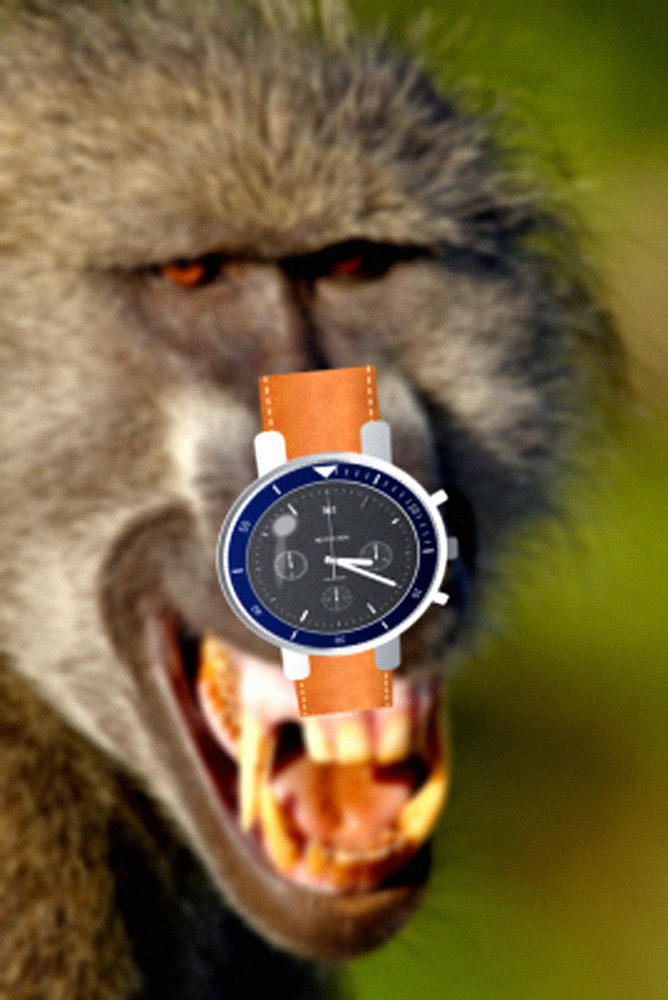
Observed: 3 h 20 min
